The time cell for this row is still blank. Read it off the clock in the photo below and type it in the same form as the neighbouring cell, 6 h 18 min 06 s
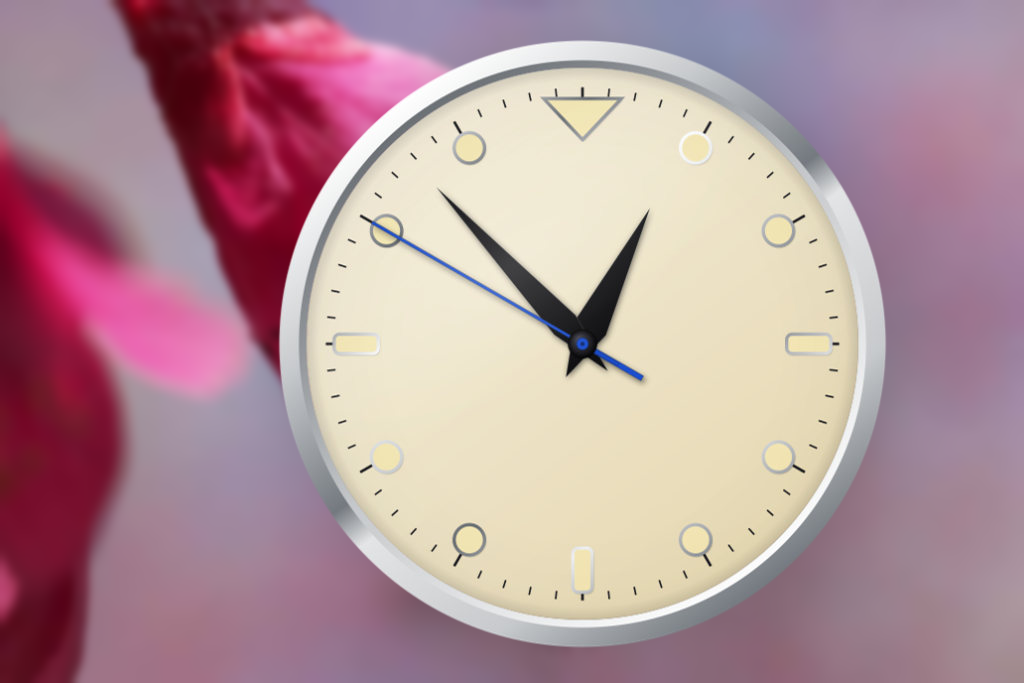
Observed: 12 h 52 min 50 s
